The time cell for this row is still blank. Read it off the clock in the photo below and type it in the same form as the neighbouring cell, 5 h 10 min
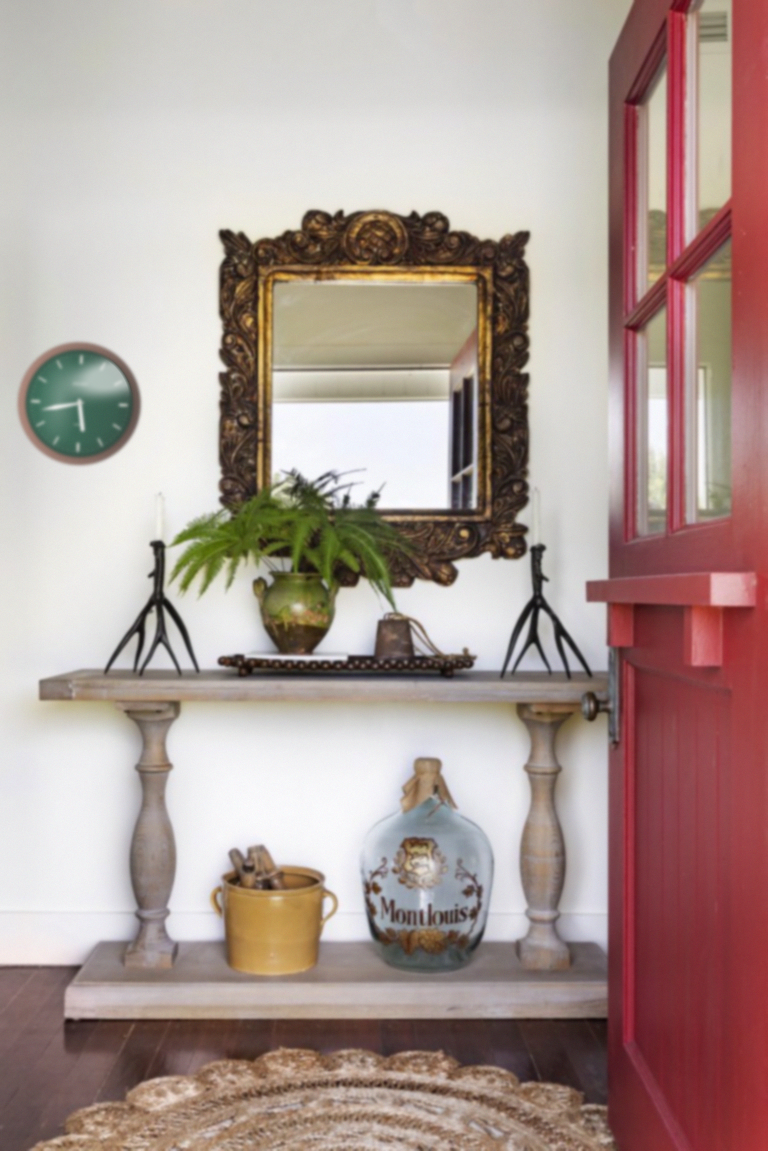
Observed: 5 h 43 min
